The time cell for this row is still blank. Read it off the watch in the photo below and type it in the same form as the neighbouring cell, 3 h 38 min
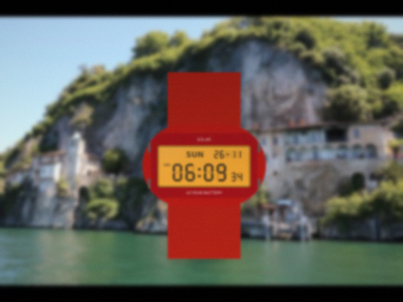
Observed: 6 h 09 min
